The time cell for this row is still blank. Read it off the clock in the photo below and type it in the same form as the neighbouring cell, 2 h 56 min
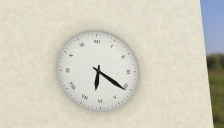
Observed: 6 h 21 min
